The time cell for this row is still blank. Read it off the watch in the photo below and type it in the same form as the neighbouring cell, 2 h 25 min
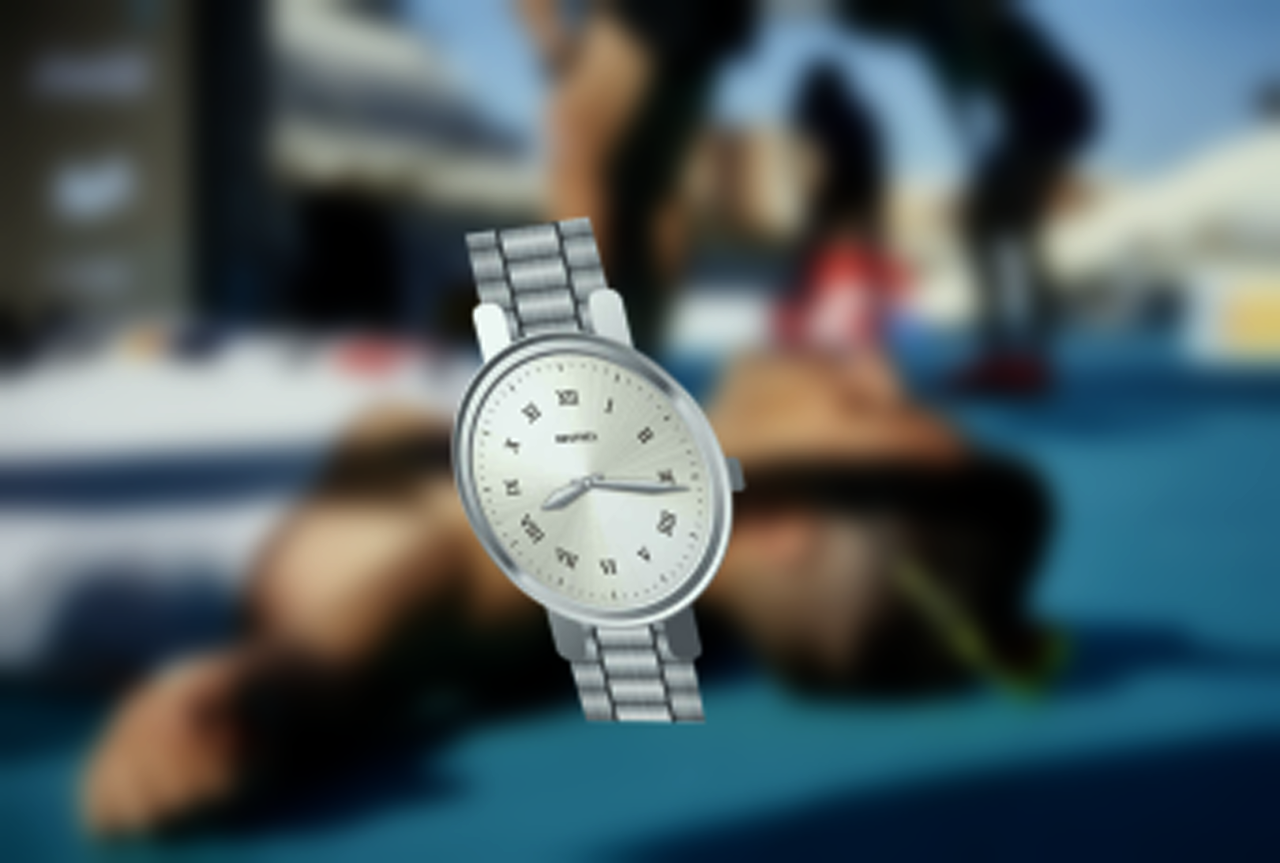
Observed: 8 h 16 min
